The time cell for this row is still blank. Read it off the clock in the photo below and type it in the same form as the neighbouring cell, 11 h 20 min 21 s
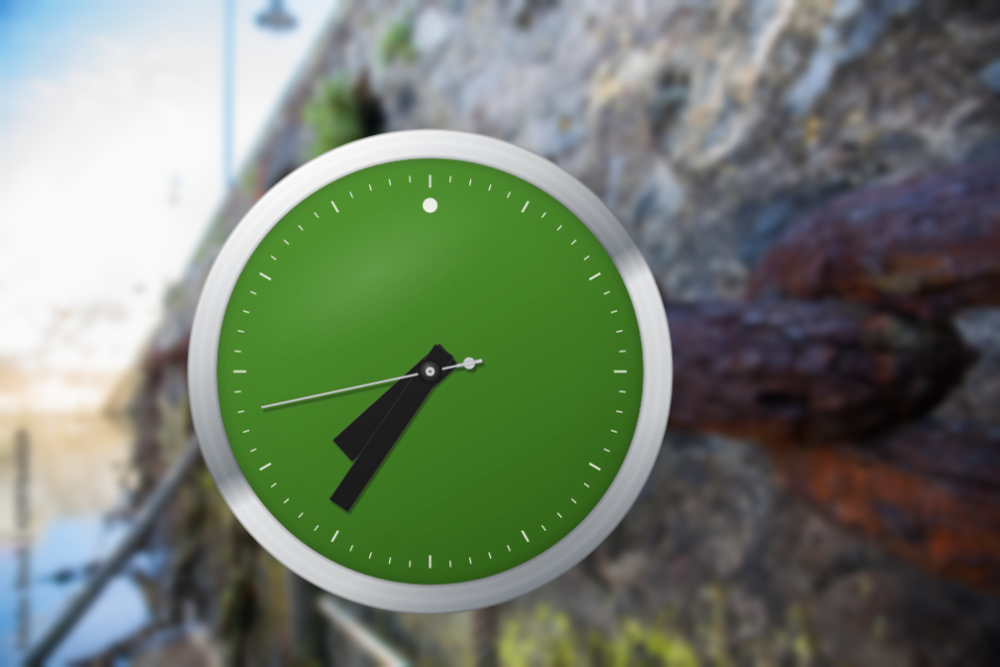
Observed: 7 h 35 min 43 s
